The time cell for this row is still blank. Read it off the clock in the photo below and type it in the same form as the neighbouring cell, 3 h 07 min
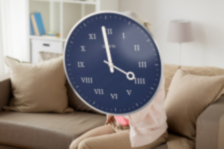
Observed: 3 h 59 min
